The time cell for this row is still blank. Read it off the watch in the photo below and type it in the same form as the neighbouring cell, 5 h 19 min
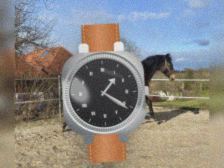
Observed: 1 h 21 min
